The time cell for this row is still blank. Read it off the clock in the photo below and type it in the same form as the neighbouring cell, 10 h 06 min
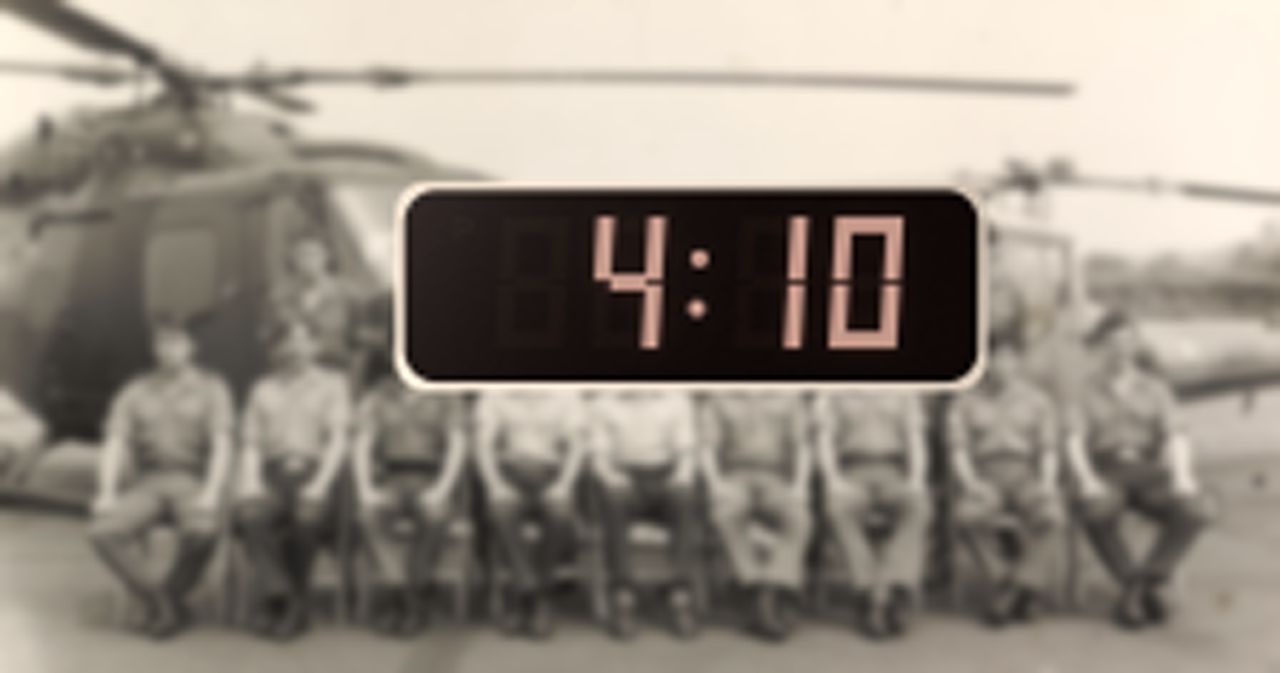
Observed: 4 h 10 min
